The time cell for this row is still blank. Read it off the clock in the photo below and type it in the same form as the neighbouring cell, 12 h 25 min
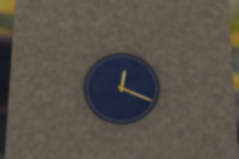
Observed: 12 h 19 min
